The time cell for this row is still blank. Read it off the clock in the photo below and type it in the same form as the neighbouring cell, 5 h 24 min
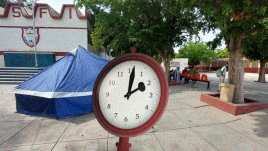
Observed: 2 h 01 min
